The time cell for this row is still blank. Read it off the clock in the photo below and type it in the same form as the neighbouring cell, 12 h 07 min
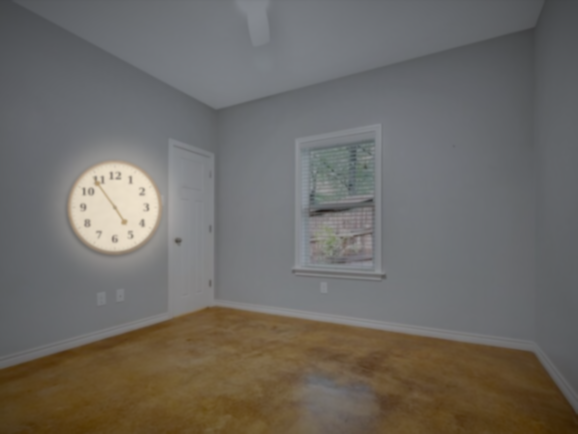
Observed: 4 h 54 min
